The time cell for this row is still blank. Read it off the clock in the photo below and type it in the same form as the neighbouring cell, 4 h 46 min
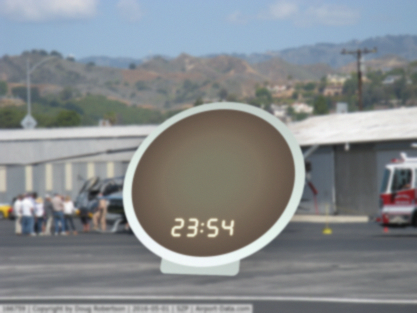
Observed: 23 h 54 min
